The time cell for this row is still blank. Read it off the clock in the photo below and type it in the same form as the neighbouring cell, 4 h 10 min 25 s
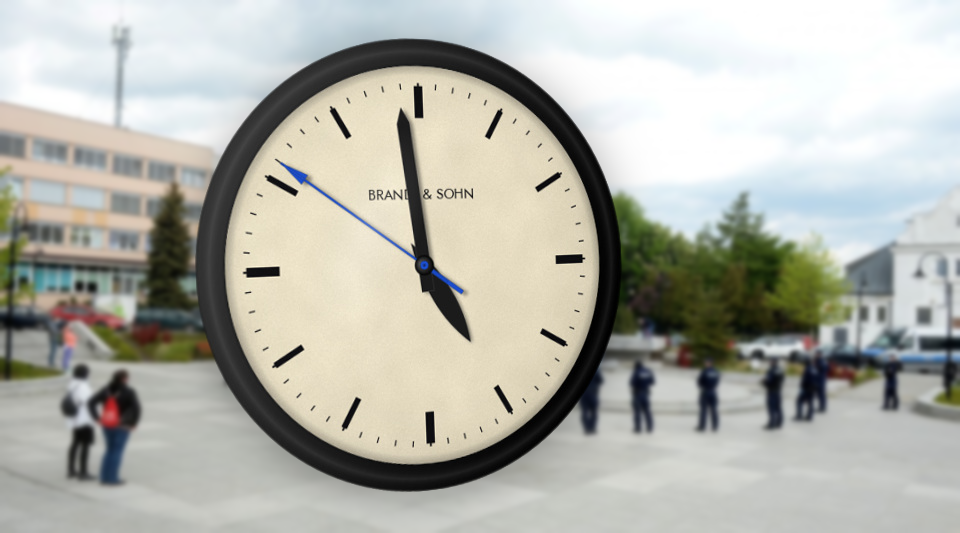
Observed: 4 h 58 min 51 s
